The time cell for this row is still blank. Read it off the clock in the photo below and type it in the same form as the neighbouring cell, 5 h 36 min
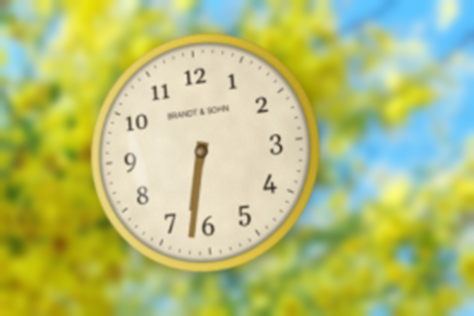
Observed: 6 h 32 min
